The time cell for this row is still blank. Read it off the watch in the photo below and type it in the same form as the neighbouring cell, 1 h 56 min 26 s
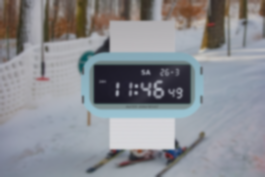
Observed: 11 h 46 min 49 s
